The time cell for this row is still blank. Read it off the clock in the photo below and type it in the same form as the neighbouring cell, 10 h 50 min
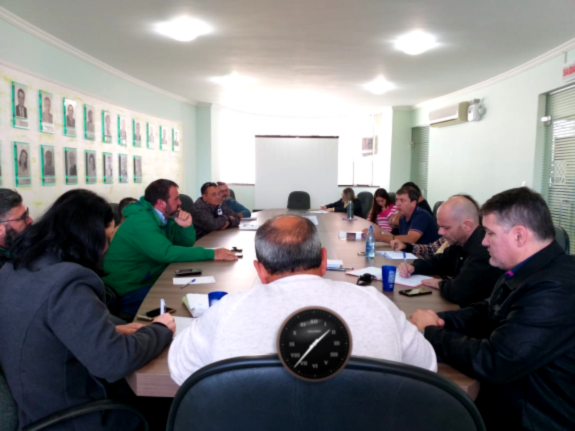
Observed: 1 h 37 min
